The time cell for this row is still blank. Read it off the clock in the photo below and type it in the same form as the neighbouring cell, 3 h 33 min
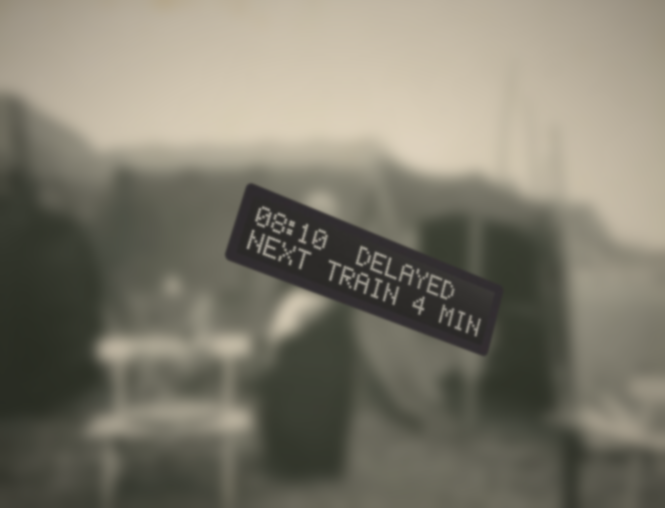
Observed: 8 h 10 min
